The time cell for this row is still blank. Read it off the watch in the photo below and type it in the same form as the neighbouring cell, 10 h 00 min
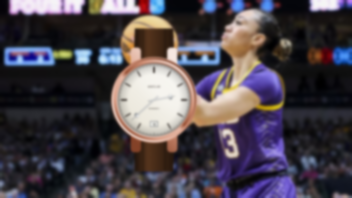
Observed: 2 h 38 min
